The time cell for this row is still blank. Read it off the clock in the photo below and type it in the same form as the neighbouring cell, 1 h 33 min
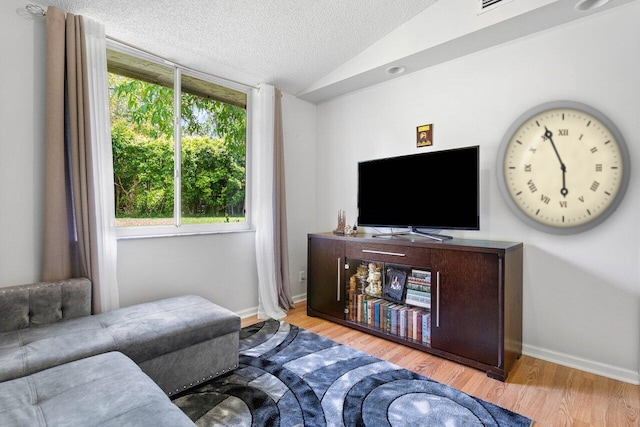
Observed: 5 h 56 min
